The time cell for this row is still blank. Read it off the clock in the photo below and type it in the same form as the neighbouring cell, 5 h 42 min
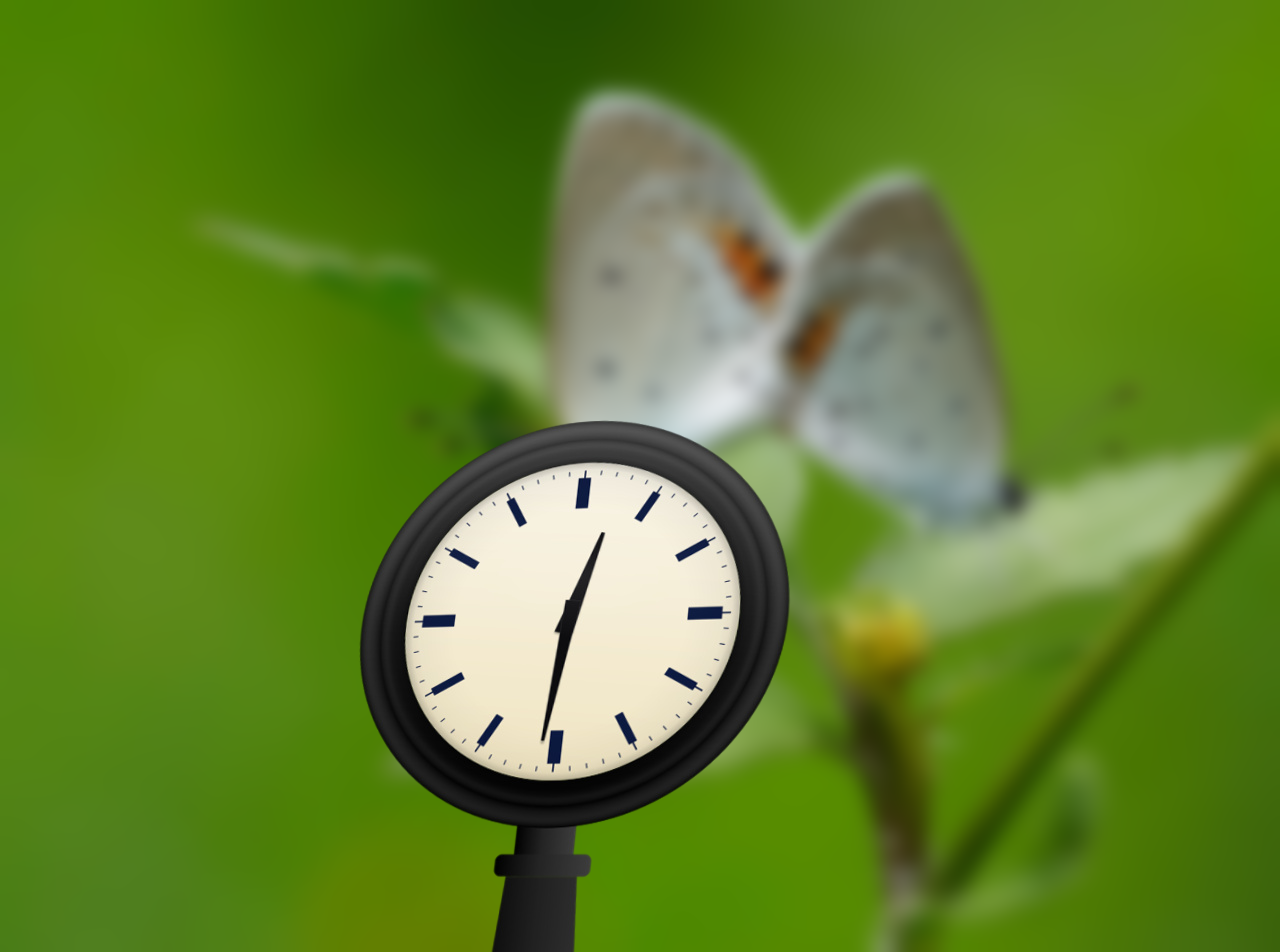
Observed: 12 h 31 min
